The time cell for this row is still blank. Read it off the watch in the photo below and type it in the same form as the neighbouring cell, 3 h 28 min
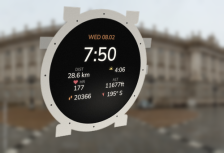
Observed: 7 h 50 min
